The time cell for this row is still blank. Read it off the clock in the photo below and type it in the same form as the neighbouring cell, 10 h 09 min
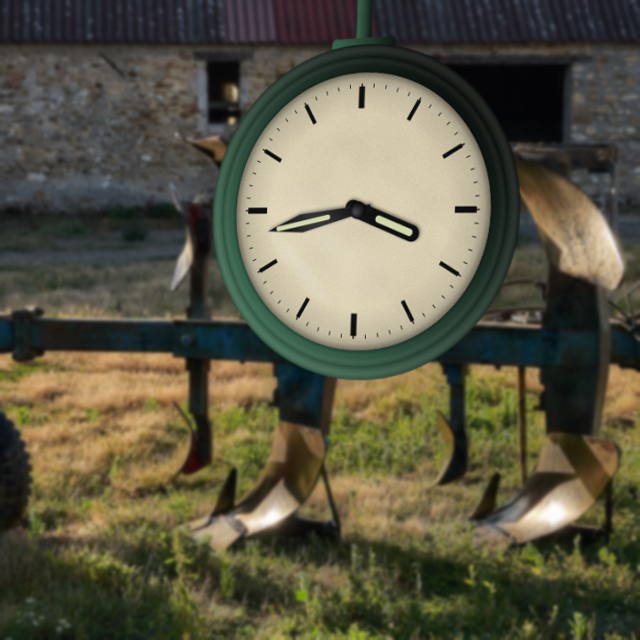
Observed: 3 h 43 min
